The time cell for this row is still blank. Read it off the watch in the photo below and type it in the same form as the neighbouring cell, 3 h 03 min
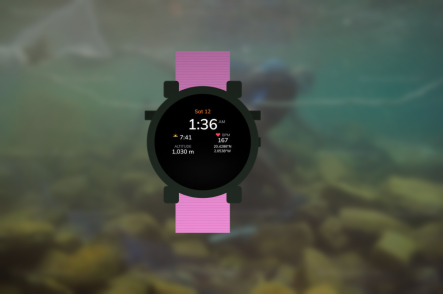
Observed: 1 h 36 min
